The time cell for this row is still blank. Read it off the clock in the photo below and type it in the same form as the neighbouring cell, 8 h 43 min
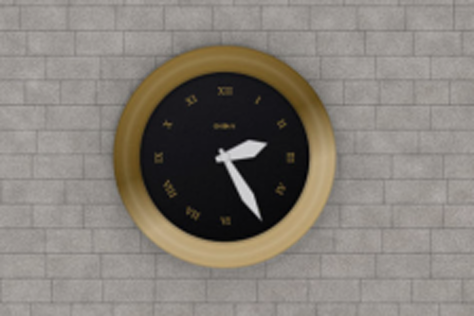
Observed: 2 h 25 min
